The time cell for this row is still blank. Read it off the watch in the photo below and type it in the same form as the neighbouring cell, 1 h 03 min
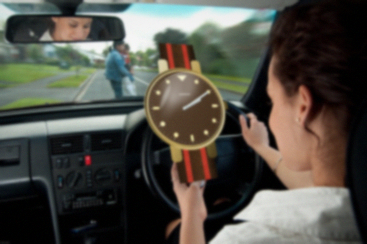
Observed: 2 h 10 min
